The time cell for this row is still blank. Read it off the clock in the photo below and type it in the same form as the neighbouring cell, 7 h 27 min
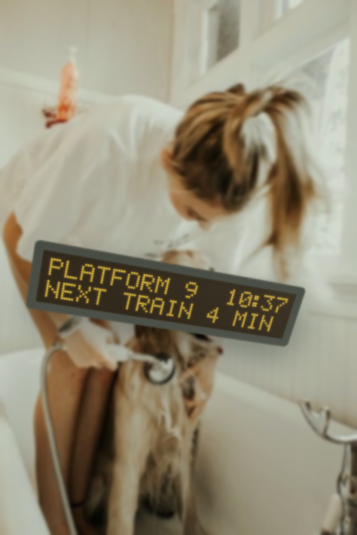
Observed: 10 h 37 min
